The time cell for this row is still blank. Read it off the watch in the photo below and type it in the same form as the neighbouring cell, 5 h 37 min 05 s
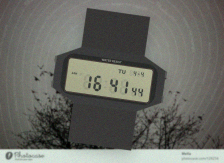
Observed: 16 h 41 min 44 s
